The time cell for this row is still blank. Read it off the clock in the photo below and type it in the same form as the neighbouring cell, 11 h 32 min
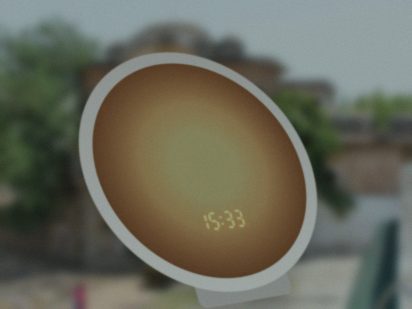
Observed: 15 h 33 min
